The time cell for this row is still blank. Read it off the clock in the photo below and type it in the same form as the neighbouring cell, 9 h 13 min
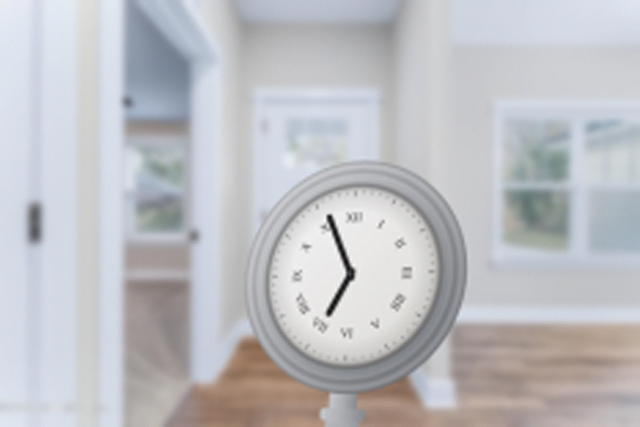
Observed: 6 h 56 min
